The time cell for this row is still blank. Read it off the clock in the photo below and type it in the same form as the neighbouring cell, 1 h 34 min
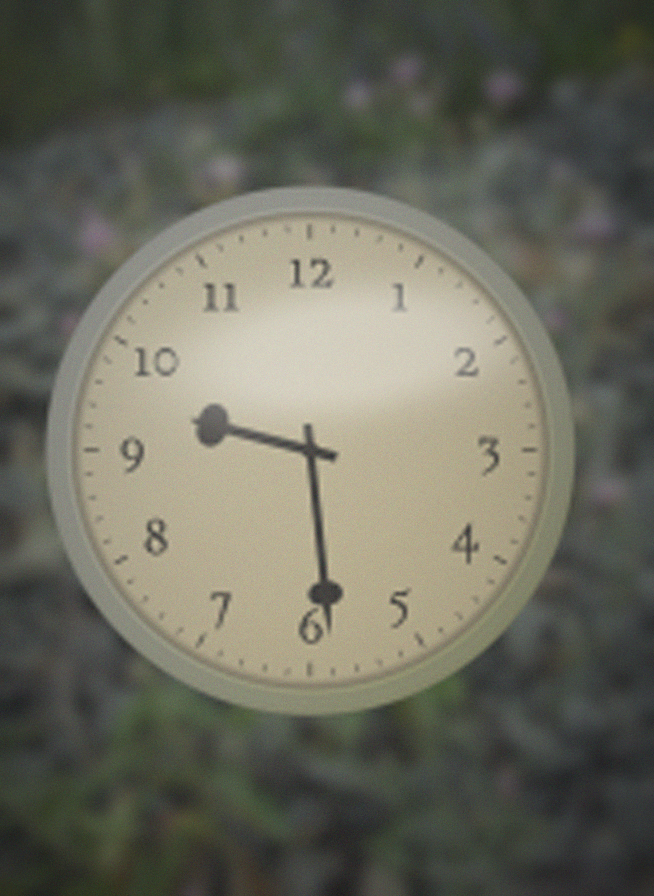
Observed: 9 h 29 min
